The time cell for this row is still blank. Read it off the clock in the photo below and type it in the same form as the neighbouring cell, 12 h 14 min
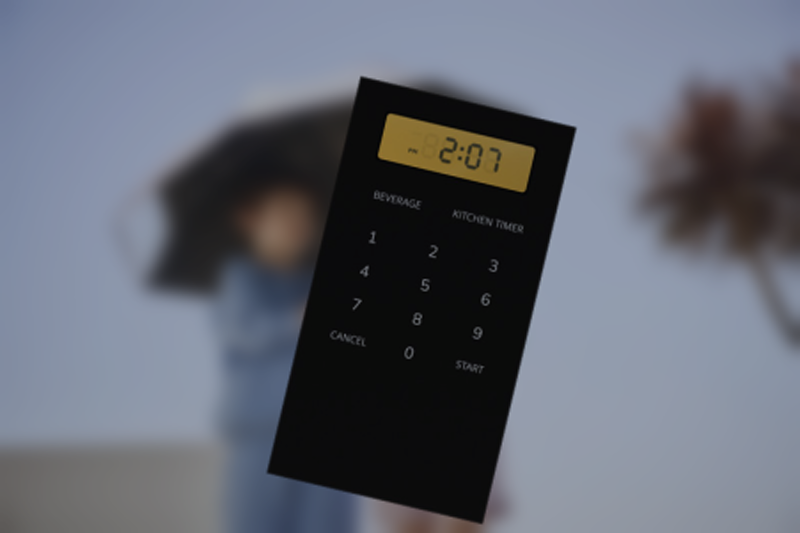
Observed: 2 h 07 min
